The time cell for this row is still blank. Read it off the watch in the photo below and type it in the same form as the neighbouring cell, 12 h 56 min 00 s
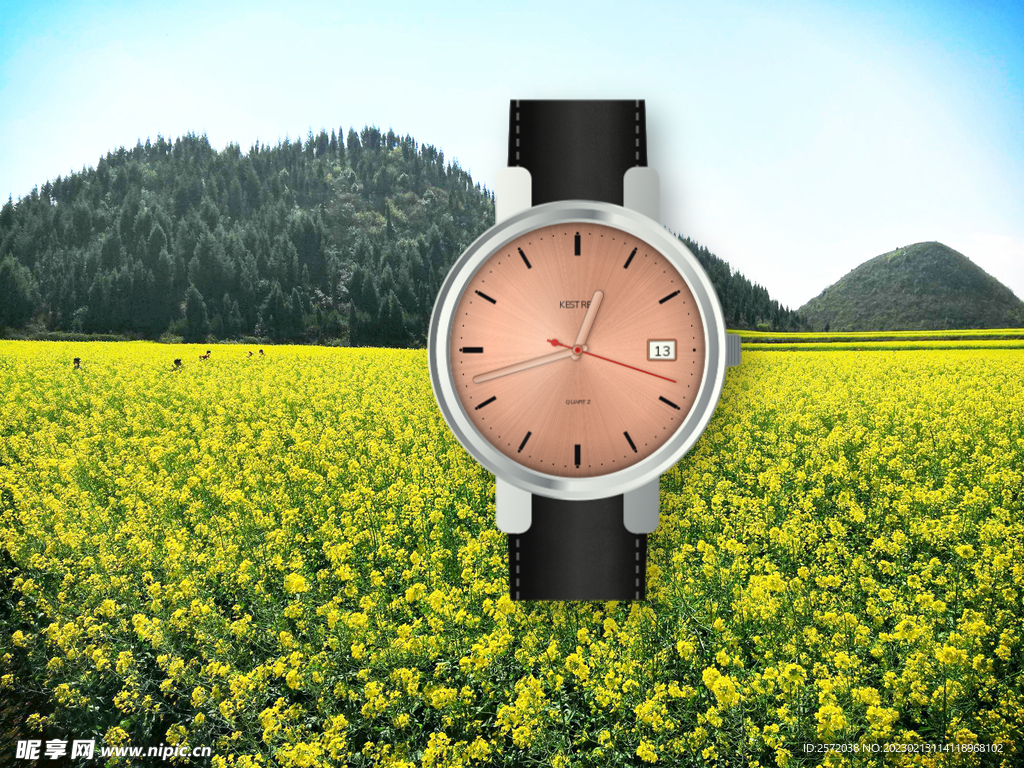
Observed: 12 h 42 min 18 s
